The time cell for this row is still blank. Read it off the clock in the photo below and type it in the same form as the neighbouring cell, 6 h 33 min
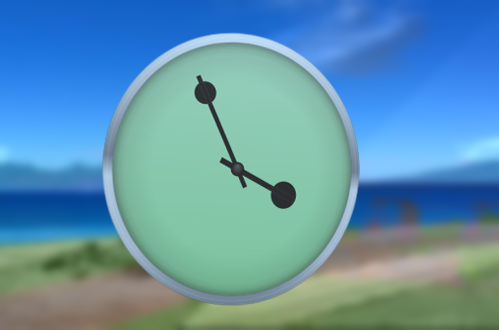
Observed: 3 h 56 min
